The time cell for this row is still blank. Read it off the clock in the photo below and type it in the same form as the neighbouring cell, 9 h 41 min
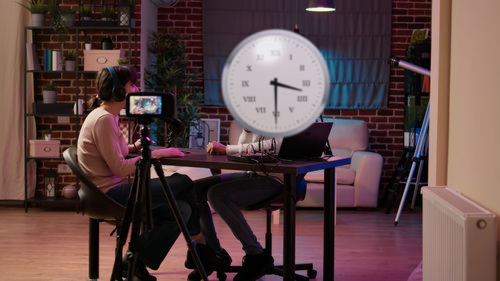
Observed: 3 h 30 min
